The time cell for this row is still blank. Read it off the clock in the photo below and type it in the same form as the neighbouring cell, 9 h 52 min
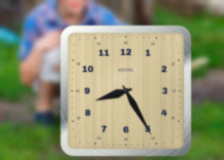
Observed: 8 h 25 min
